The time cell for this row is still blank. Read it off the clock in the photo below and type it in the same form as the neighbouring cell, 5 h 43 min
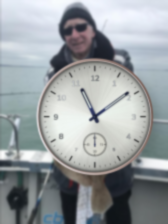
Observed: 11 h 09 min
